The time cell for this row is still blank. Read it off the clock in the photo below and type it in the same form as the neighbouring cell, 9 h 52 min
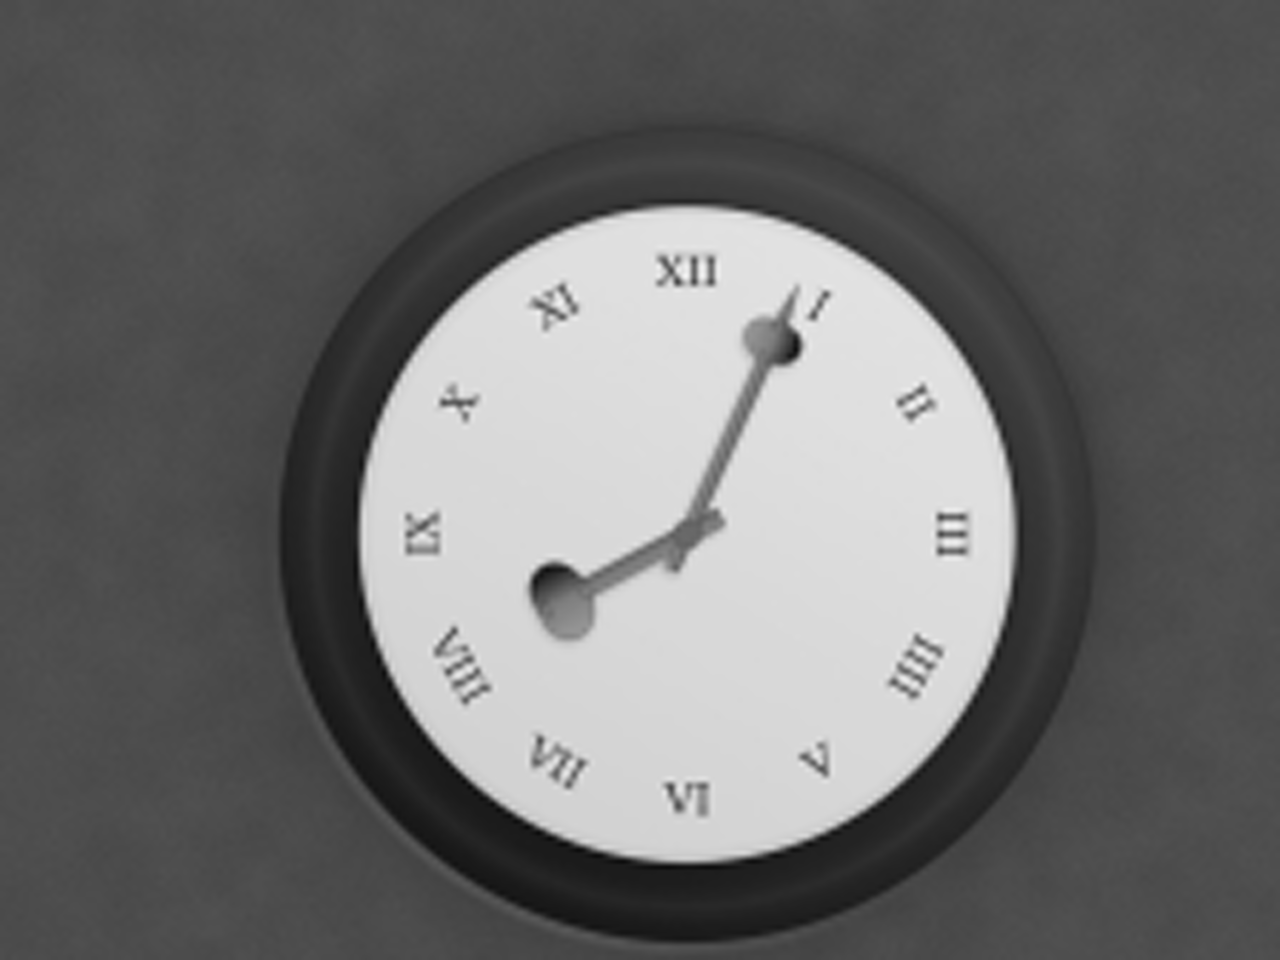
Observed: 8 h 04 min
